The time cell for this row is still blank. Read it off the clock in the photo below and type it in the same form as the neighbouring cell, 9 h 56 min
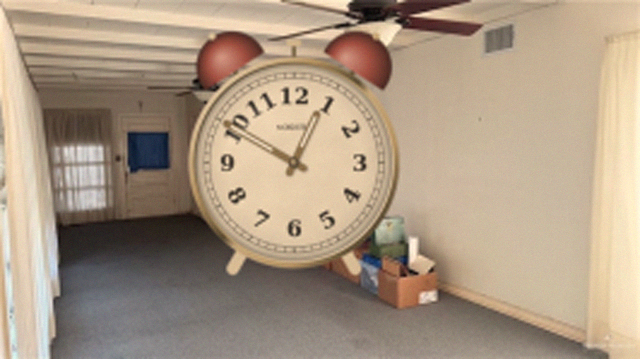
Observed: 12 h 50 min
